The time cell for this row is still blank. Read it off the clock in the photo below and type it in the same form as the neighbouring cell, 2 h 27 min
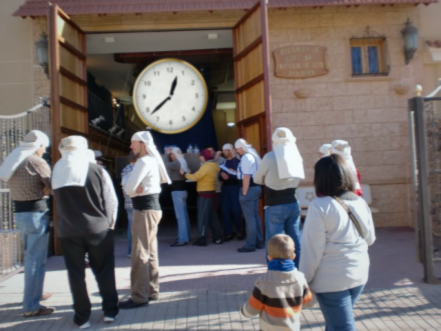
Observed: 12 h 38 min
